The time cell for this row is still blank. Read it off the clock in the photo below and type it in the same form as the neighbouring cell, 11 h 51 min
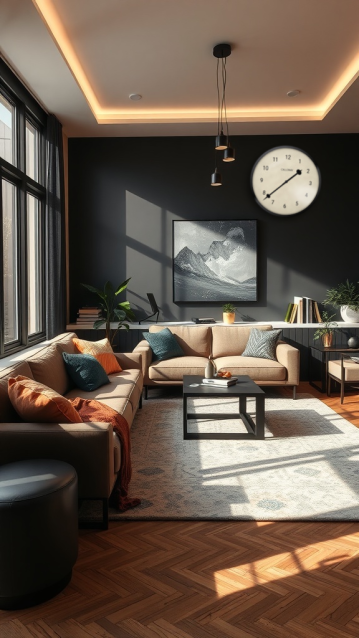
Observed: 1 h 38 min
